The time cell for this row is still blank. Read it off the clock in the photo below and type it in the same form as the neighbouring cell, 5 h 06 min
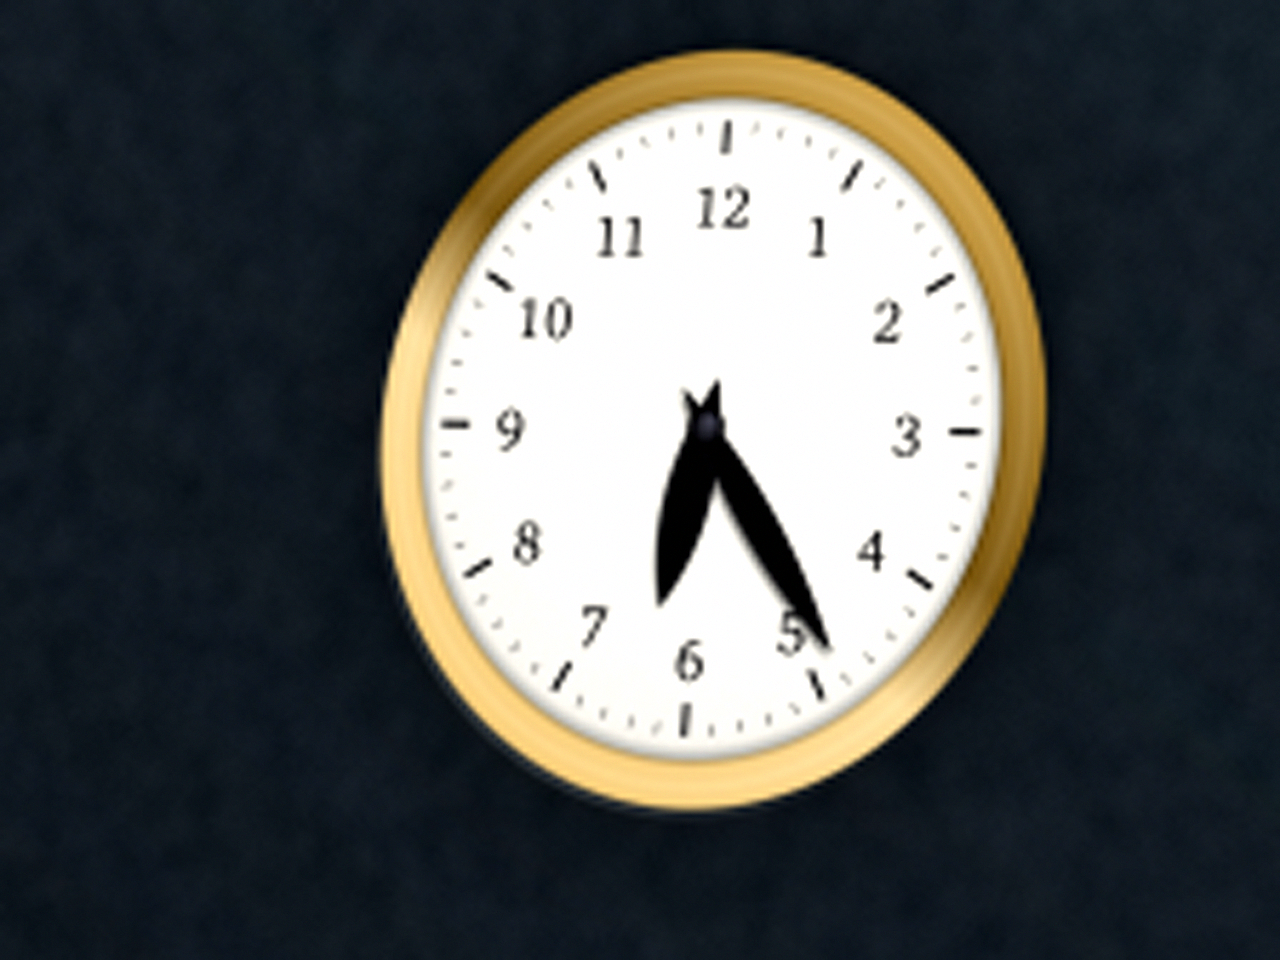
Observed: 6 h 24 min
